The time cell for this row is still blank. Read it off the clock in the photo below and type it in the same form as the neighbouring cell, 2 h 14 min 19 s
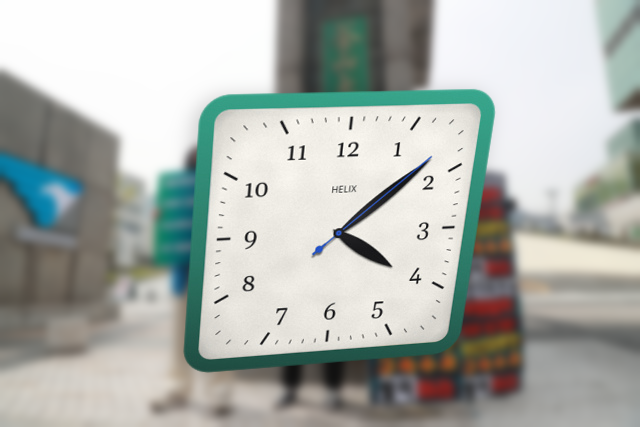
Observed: 4 h 08 min 08 s
